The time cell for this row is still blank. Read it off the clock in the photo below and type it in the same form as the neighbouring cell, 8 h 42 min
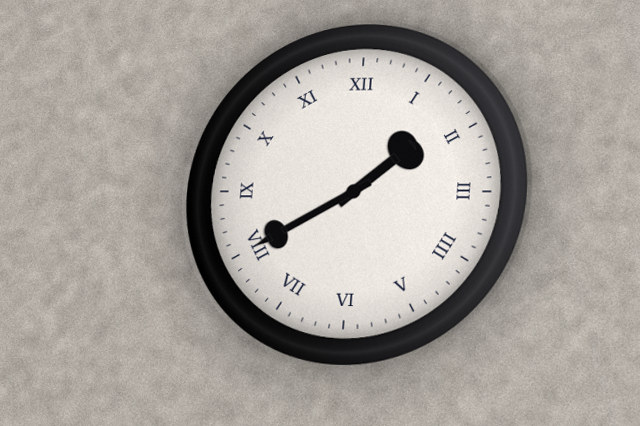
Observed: 1 h 40 min
